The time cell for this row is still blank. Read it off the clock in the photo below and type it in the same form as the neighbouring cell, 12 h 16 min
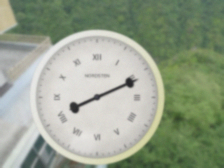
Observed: 8 h 11 min
